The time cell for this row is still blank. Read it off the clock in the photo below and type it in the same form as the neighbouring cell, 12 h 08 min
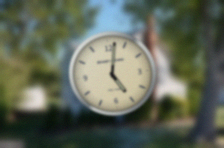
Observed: 5 h 02 min
